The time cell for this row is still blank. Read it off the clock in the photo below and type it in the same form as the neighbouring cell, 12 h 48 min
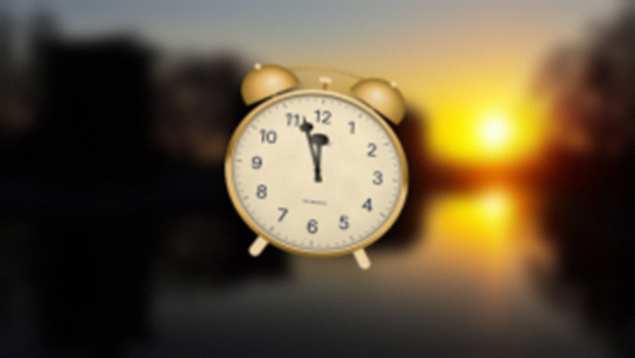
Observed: 11 h 57 min
